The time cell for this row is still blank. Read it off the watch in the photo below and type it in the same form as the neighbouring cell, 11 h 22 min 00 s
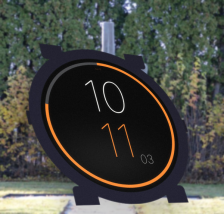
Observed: 10 h 11 min 03 s
